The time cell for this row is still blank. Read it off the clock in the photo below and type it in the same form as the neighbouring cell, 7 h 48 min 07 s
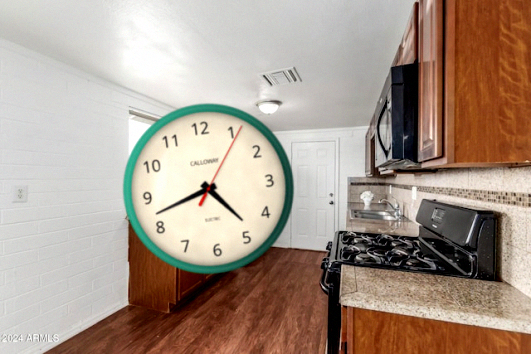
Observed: 4 h 42 min 06 s
